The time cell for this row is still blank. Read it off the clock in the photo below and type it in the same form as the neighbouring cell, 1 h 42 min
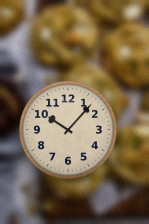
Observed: 10 h 07 min
